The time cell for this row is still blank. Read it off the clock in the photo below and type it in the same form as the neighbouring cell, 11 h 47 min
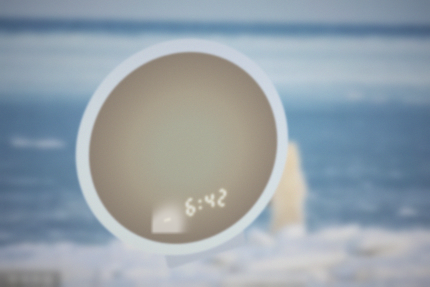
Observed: 6 h 42 min
